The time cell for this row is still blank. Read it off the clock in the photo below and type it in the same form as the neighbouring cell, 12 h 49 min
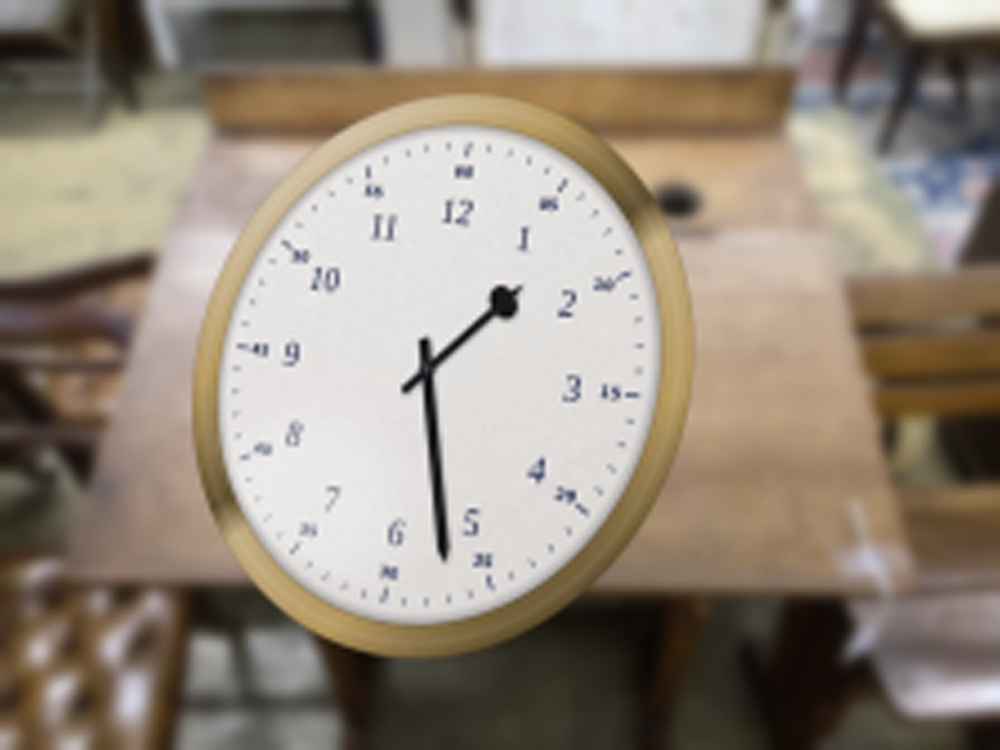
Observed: 1 h 27 min
